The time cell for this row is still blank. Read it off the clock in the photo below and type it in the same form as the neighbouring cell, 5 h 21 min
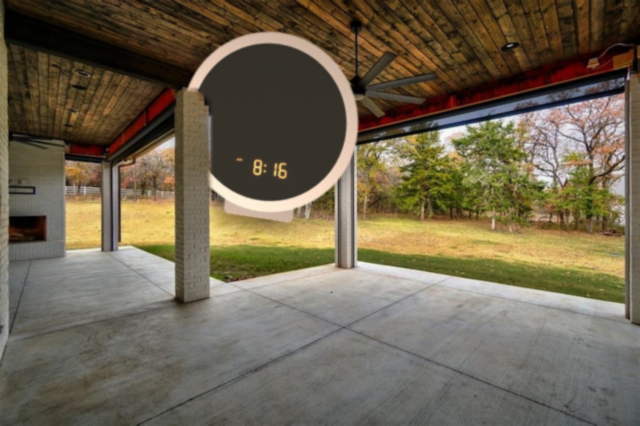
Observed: 8 h 16 min
